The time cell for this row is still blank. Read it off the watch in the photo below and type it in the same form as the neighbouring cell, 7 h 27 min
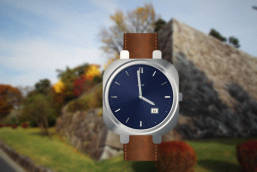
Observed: 3 h 59 min
